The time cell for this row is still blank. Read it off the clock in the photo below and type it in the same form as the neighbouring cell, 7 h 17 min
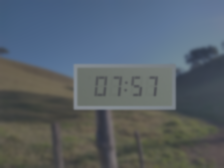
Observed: 7 h 57 min
